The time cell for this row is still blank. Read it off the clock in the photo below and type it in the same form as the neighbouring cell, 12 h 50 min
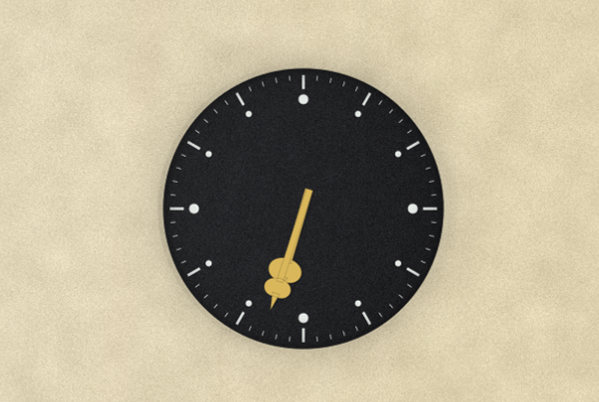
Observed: 6 h 33 min
